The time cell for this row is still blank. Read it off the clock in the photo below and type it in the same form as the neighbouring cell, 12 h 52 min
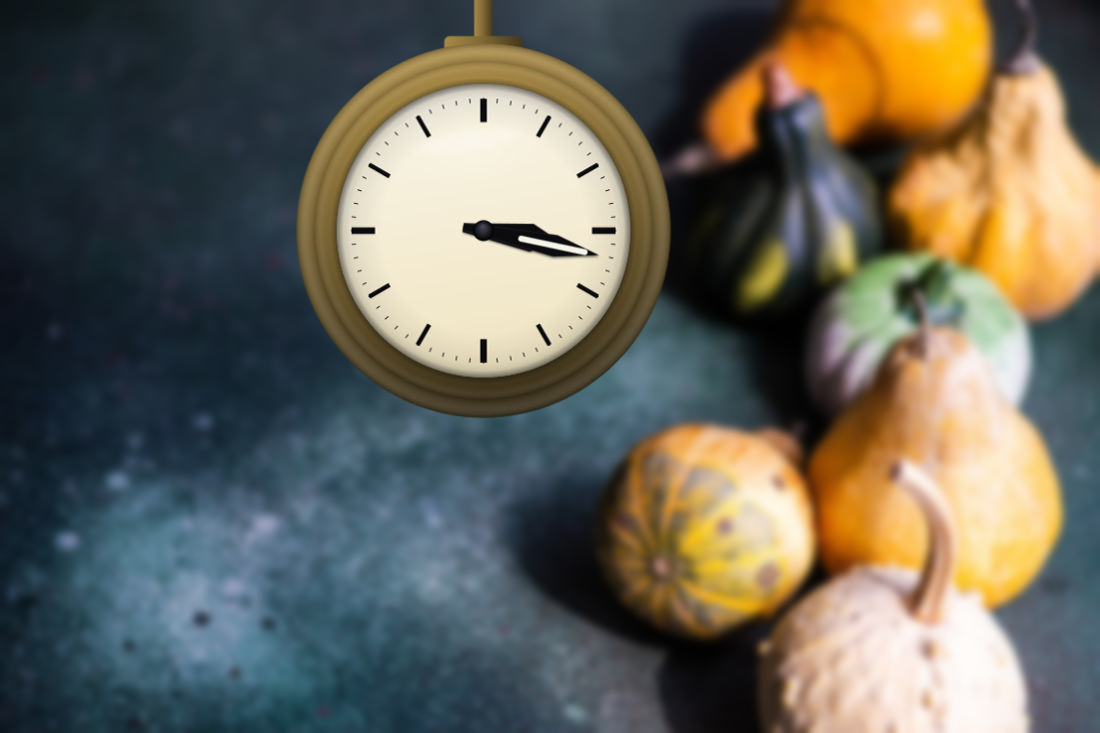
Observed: 3 h 17 min
